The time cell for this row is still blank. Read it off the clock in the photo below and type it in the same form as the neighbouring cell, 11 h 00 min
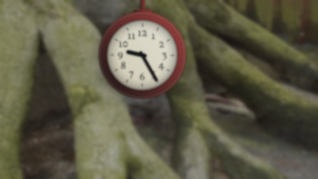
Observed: 9 h 25 min
